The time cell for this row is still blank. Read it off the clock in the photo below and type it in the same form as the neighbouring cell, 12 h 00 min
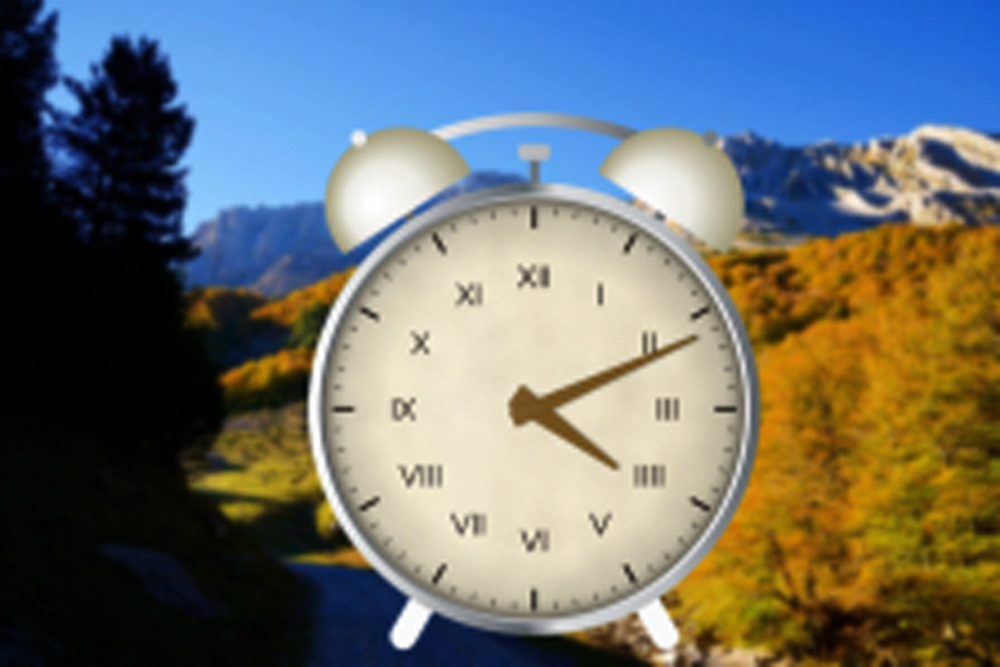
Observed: 4 h 11 min
